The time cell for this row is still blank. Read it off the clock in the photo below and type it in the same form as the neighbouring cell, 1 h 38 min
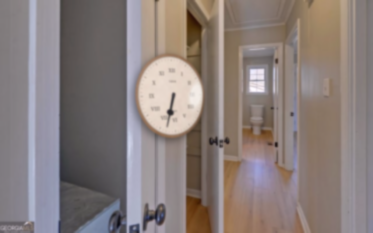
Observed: 6 h 33 min
